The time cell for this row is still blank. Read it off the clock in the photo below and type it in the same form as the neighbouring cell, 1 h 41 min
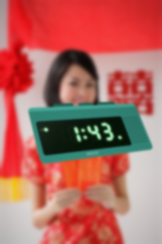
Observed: 1 h 43 min
